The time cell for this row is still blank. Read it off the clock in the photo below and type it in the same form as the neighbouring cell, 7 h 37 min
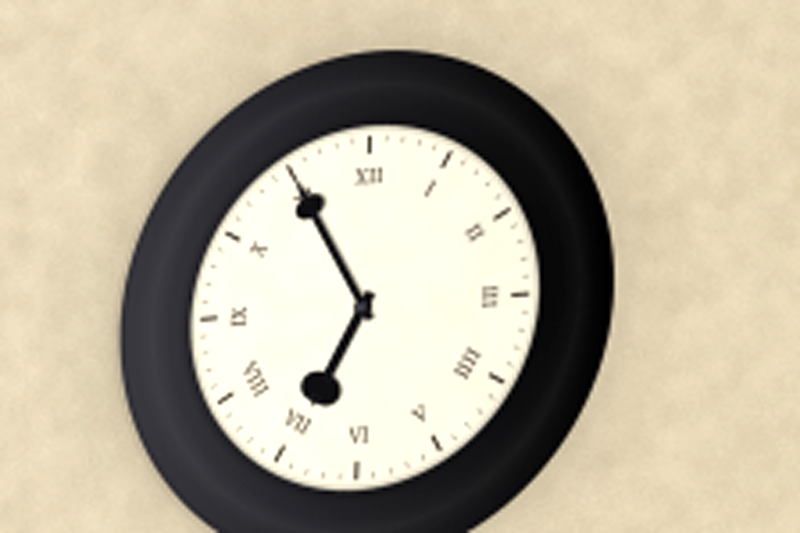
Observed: 6 h 55 min
